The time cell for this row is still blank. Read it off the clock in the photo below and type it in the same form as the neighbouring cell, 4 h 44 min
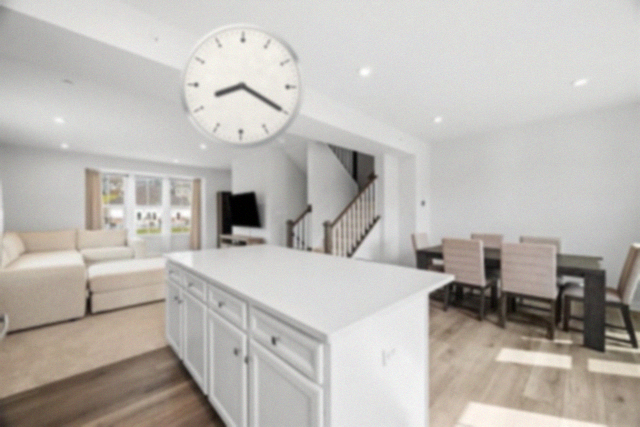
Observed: 8 h 20 min
